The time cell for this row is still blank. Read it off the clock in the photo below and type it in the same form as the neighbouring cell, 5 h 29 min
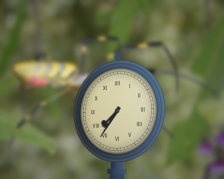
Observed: 7 h 36 min
